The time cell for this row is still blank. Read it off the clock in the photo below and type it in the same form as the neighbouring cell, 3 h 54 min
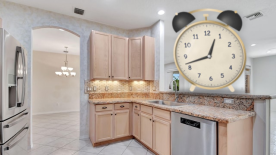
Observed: 12 h 42 min
